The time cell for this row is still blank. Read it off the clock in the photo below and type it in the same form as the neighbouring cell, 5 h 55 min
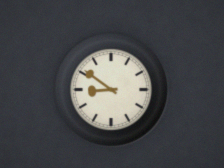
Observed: 8 h 51 min
